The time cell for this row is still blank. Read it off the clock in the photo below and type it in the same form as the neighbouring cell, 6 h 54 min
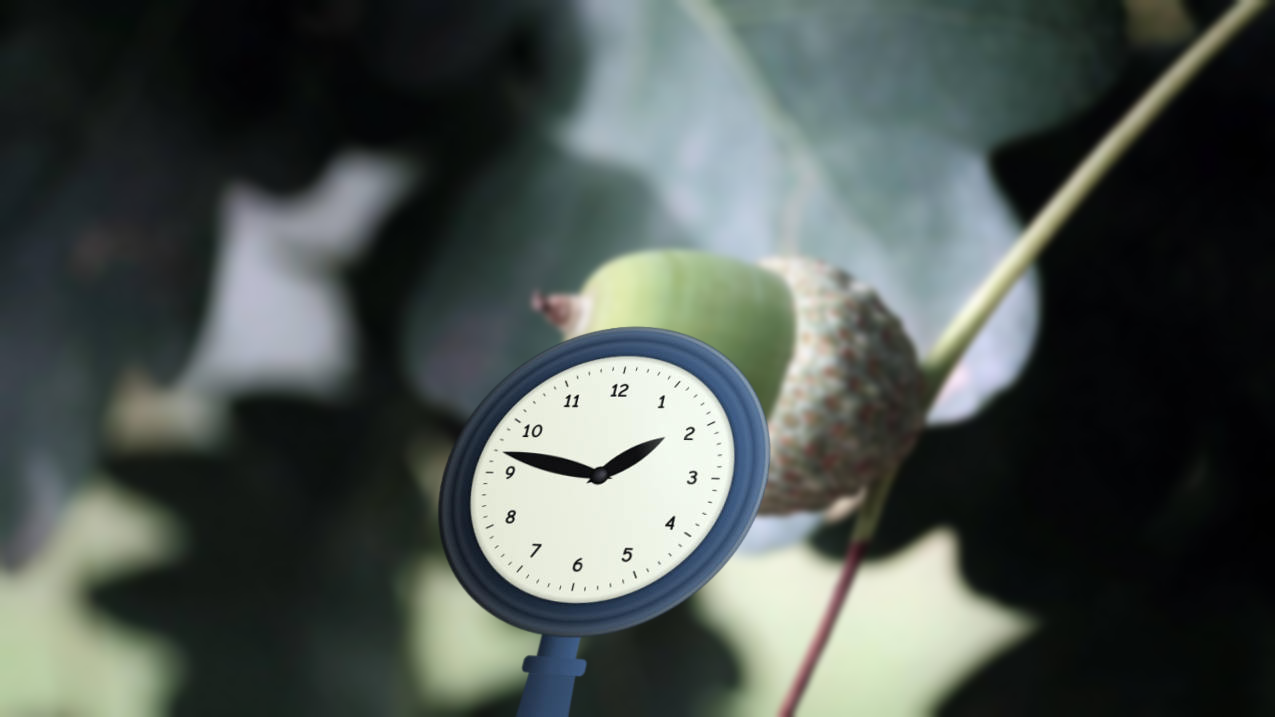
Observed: 1 h 47 min
